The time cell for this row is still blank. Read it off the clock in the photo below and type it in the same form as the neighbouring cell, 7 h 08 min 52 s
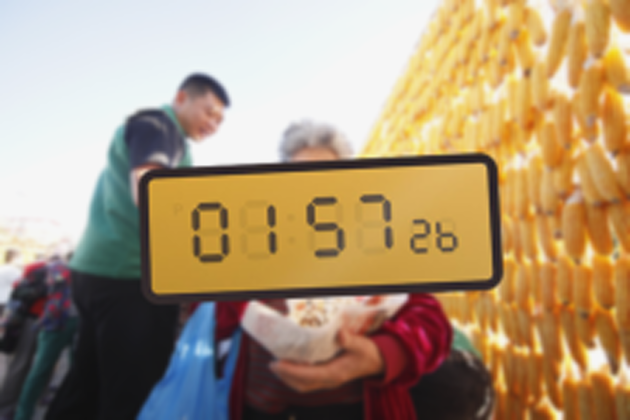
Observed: 1 h 57 min 26 s
